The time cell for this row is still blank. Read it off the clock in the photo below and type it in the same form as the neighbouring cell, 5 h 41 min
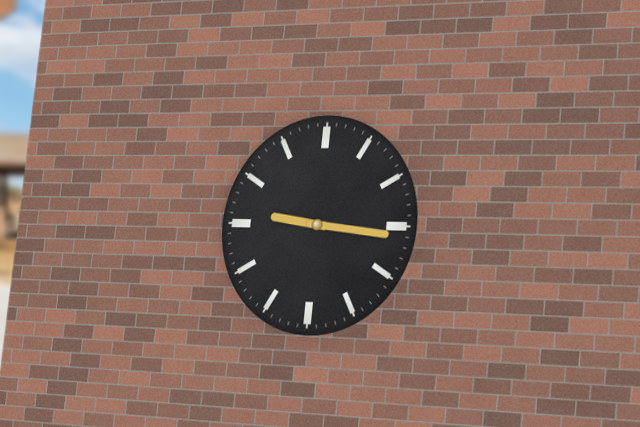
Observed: 9 h 16 min
